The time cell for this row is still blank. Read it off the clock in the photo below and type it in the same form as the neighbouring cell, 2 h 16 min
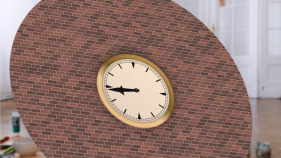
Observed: 8 h 44 min
